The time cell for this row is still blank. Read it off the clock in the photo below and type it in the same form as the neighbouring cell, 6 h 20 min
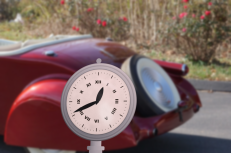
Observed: 12 h 41 min
